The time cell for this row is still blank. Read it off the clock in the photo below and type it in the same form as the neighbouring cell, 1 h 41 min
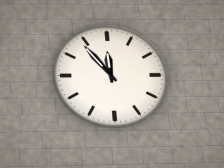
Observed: 11 h 54 min
